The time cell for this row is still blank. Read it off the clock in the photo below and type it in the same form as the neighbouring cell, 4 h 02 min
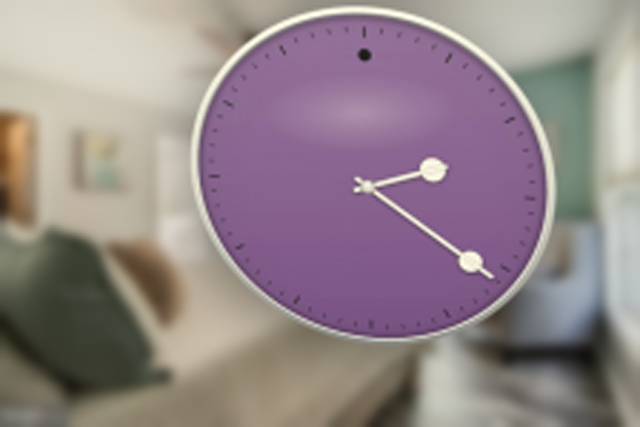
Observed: 2 h 21 min
